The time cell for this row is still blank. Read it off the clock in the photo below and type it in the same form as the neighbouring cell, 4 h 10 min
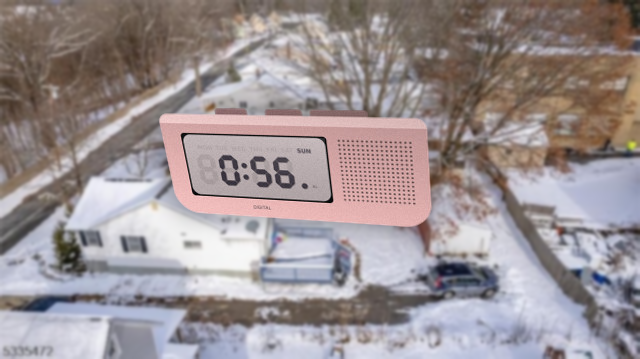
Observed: 0 h 56 min
